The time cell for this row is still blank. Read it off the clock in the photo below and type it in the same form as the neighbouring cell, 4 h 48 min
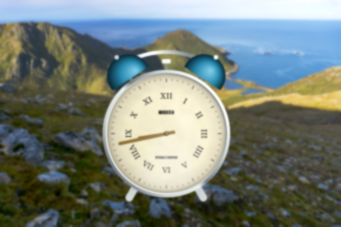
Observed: 8 h 43 min
